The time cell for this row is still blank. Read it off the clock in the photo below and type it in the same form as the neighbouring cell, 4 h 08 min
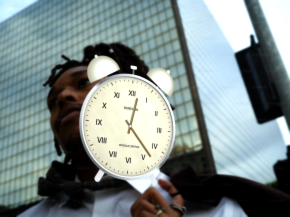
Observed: 12 h 23 min
